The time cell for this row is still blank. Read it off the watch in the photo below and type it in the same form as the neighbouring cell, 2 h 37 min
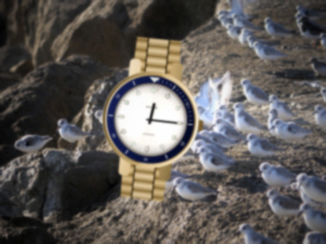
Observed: 12 h 15 min
